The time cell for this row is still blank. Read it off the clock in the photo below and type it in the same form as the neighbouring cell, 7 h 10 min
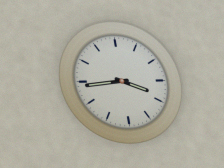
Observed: 3 h 44 min
